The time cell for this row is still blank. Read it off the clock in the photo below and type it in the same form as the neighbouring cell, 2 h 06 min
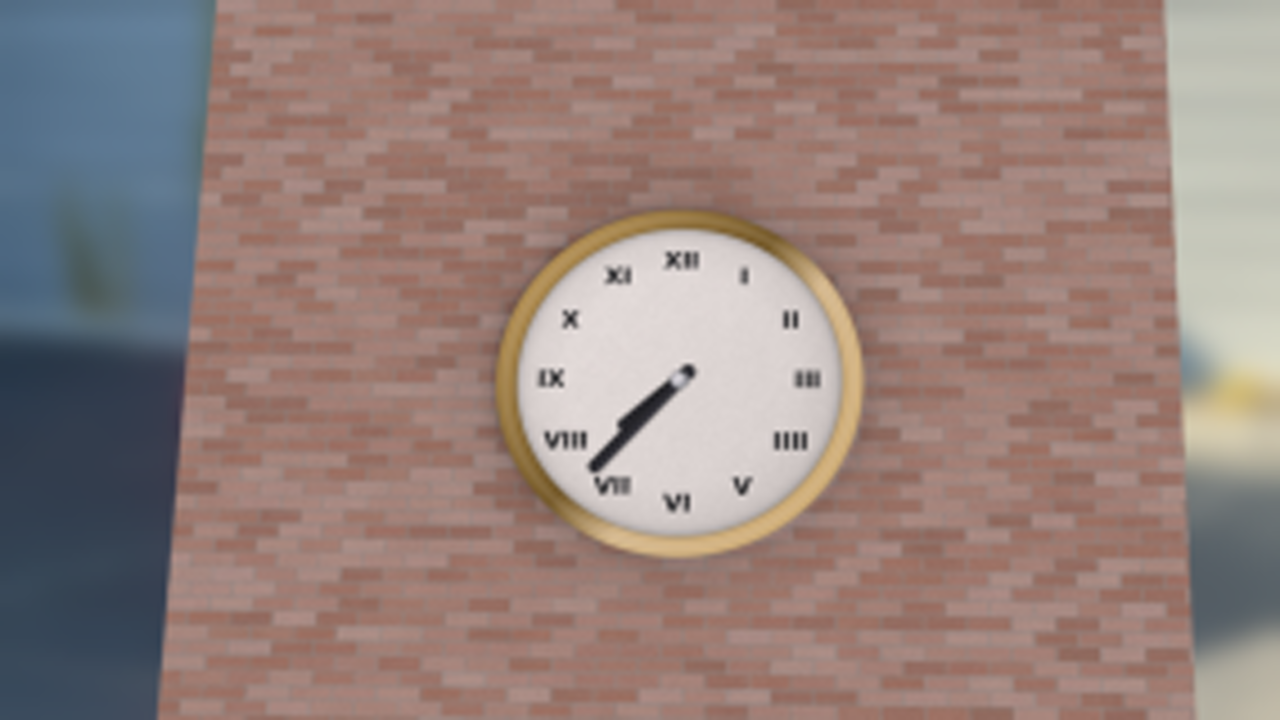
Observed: 7 h 37 min
